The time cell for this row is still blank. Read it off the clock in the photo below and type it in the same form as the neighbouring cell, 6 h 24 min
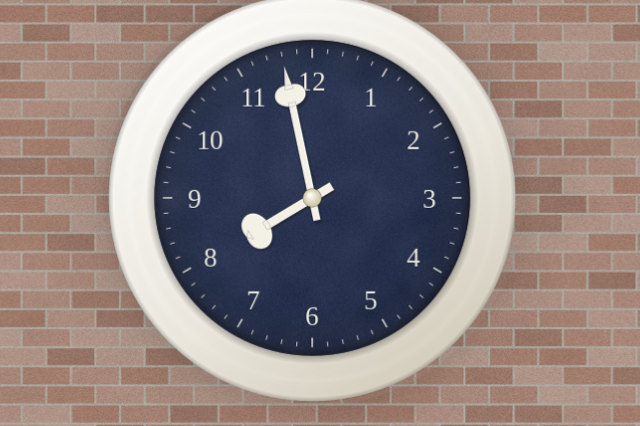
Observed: 7 h 58 min
